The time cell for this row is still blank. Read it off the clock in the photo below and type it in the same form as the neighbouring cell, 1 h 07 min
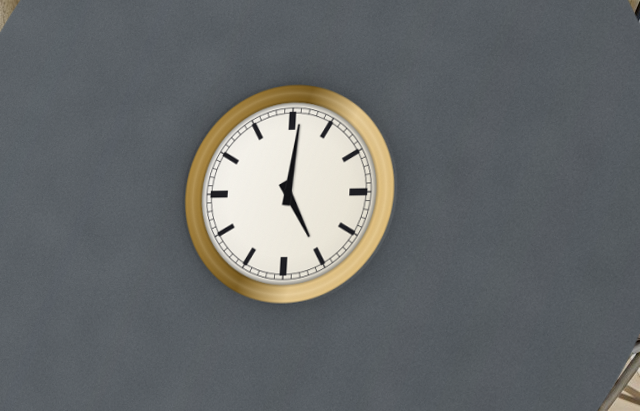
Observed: 5 h 01 min
